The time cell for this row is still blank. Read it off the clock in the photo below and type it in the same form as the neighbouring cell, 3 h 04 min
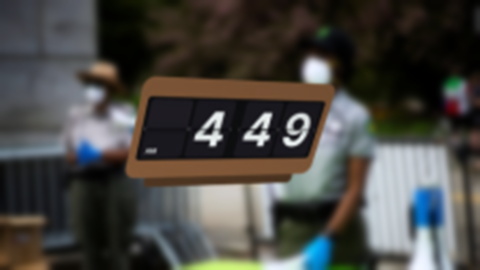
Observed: 4 h 49 min
